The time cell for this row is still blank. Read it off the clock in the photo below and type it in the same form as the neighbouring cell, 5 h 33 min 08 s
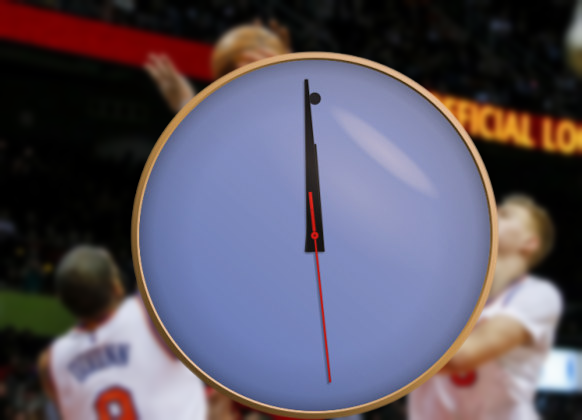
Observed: 11 h 59 min 29 s
